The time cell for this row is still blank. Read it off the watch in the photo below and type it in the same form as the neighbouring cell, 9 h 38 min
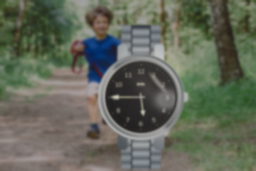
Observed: 5 h 45 min
